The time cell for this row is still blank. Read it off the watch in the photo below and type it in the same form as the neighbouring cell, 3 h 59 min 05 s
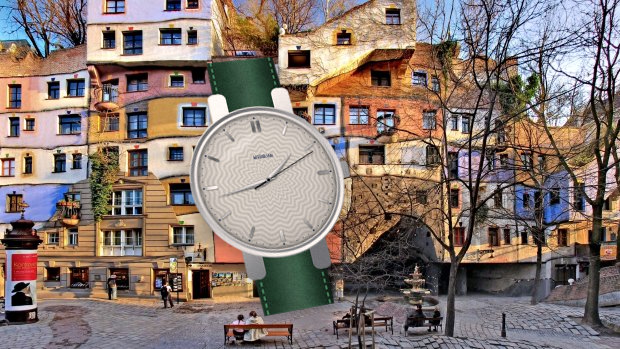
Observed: 1 h 43 min 11 s
